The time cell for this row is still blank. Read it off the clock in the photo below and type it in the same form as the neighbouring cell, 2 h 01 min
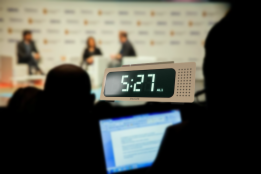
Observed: 5 h 27 min
